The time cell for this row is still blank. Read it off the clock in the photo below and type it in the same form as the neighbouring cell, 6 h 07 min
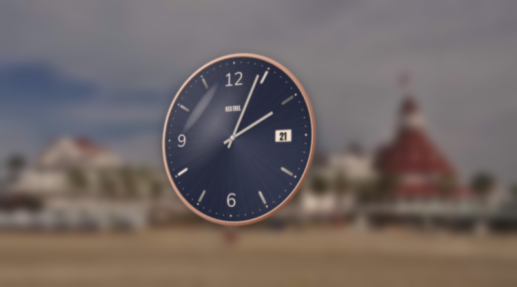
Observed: 2 h 04 min
